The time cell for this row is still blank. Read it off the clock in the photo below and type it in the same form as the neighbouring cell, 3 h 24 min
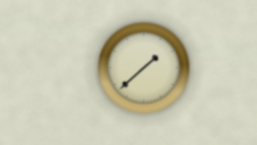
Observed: 1 h 38 min
